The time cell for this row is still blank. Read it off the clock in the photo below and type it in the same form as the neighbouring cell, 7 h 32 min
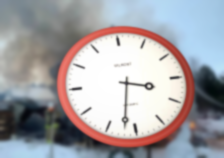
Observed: 3 h 32 min
